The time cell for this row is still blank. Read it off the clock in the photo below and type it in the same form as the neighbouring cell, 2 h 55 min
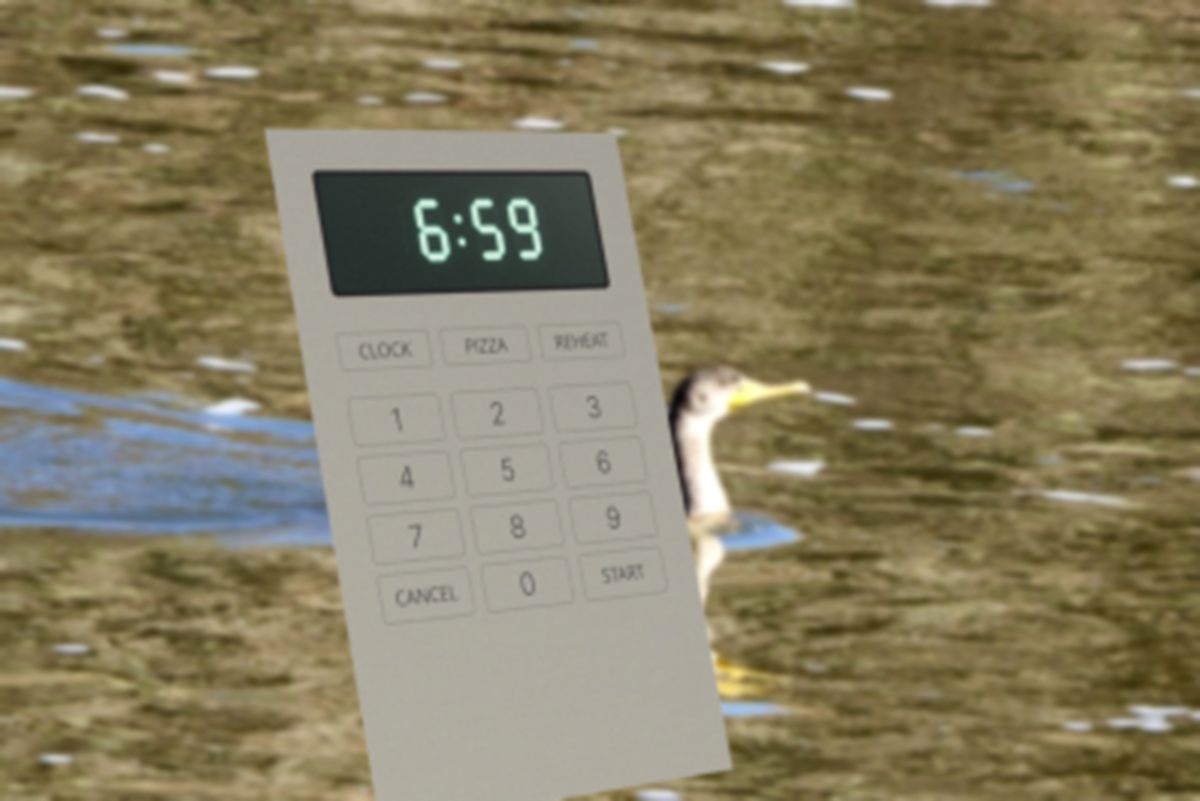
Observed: 6 h 59 min
